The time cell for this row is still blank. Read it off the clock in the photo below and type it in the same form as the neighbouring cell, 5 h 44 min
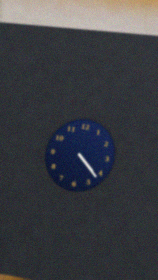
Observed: 4 h 22 min
